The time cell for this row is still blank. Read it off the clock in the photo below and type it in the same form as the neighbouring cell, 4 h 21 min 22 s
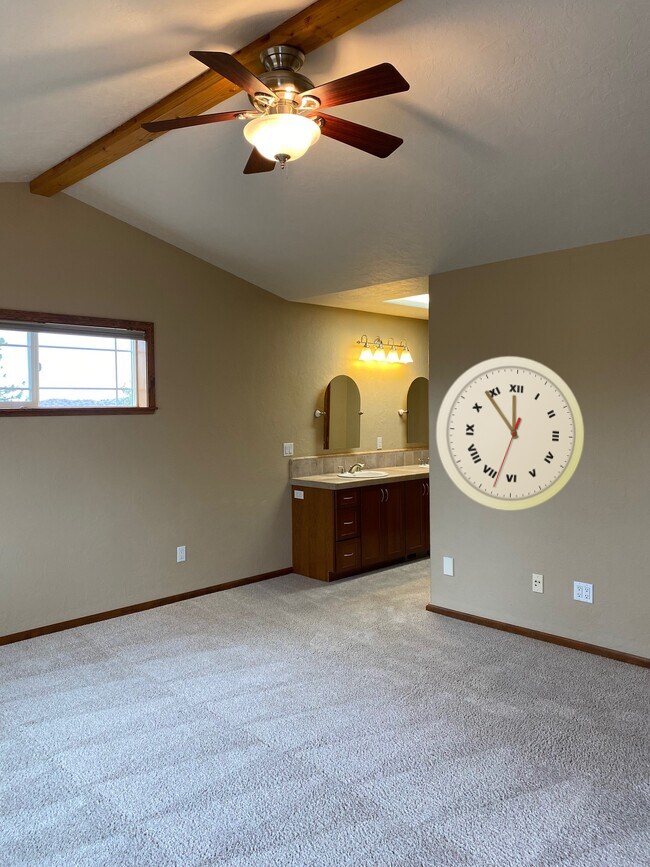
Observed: 11 h 53 min 33 s
